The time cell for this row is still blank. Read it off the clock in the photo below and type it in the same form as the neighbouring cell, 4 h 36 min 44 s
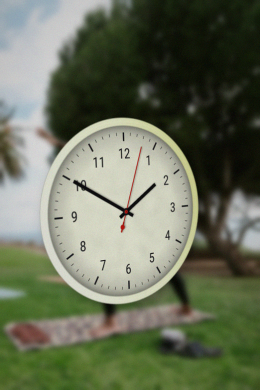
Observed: 1 h 50 min 03 s
